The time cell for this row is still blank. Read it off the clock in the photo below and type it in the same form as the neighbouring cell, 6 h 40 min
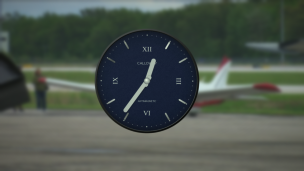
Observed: 12 h 36 min
